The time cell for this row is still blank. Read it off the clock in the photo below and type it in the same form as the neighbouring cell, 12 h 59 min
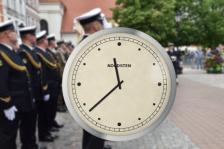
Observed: 11 h 38 min
